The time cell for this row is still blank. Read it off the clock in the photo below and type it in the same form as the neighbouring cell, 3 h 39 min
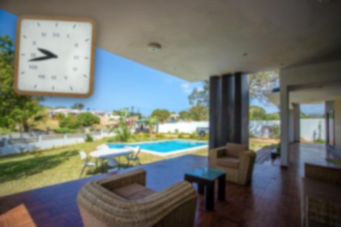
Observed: 9 h 43 min
